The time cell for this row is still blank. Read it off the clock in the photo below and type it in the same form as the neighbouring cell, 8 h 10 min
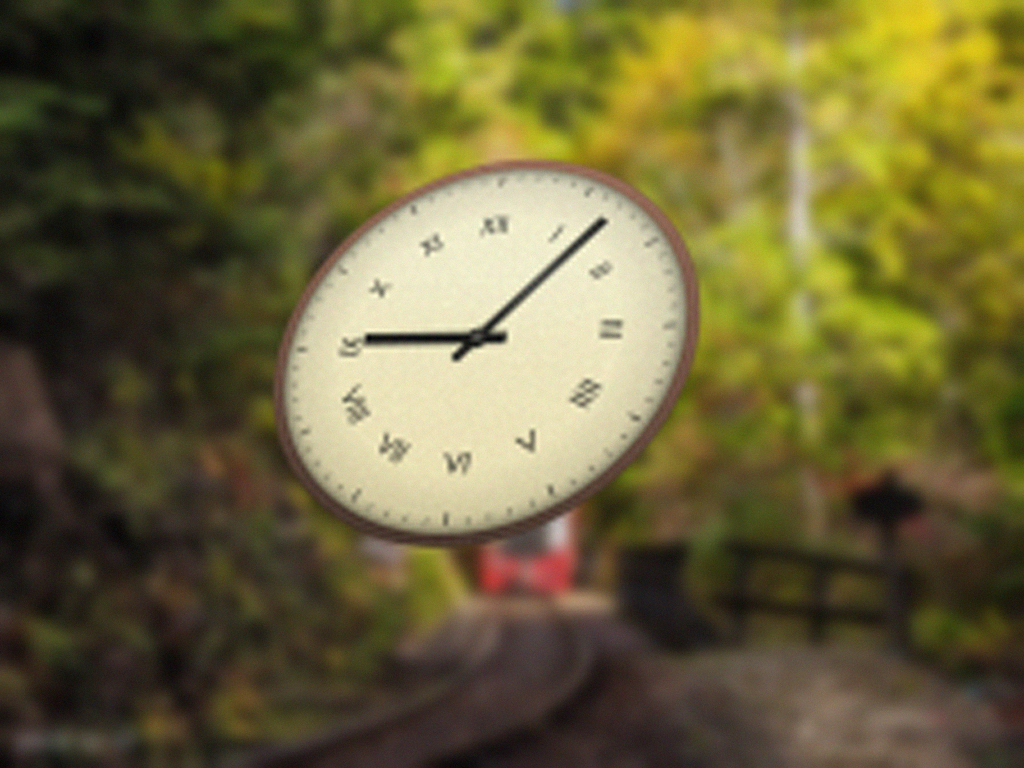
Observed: 9 h 07 min
